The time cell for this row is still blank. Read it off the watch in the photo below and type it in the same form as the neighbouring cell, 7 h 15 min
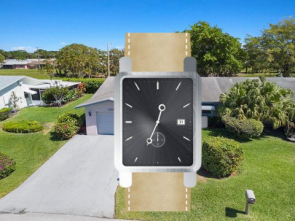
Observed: 12 h 34 min
